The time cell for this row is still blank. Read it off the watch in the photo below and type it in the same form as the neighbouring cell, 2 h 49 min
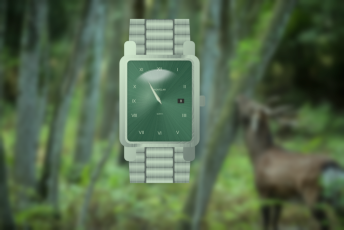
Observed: 10 h 55 min
